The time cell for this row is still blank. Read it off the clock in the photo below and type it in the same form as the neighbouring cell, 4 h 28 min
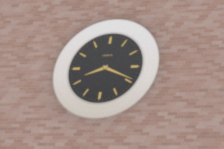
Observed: 8 h 19 min
